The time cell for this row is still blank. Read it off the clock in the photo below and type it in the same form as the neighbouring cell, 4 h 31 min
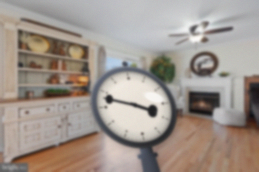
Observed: 3 h 48 min
